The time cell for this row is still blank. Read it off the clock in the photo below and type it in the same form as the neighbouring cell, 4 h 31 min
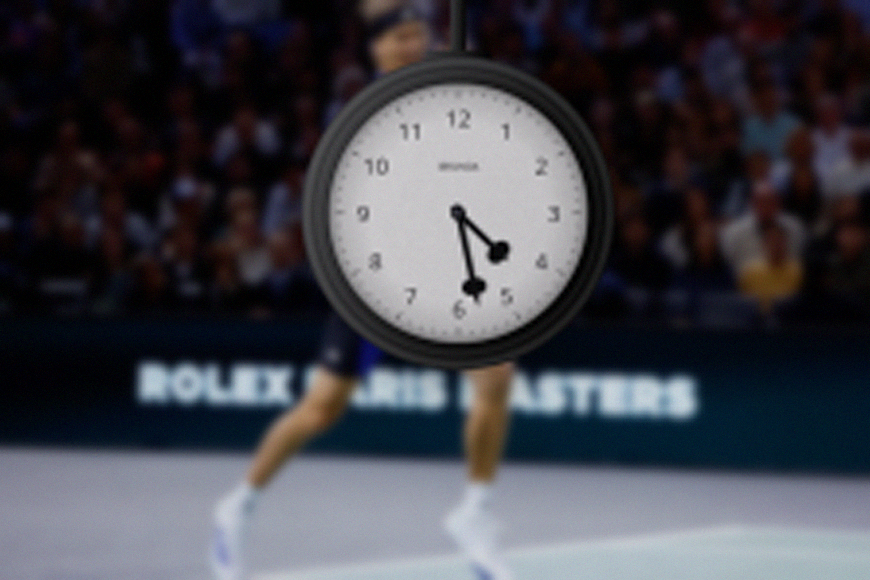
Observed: 4 h 28 min
